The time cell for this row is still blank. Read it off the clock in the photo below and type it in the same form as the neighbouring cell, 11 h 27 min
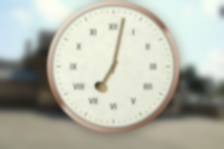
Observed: 7 h 02 min
